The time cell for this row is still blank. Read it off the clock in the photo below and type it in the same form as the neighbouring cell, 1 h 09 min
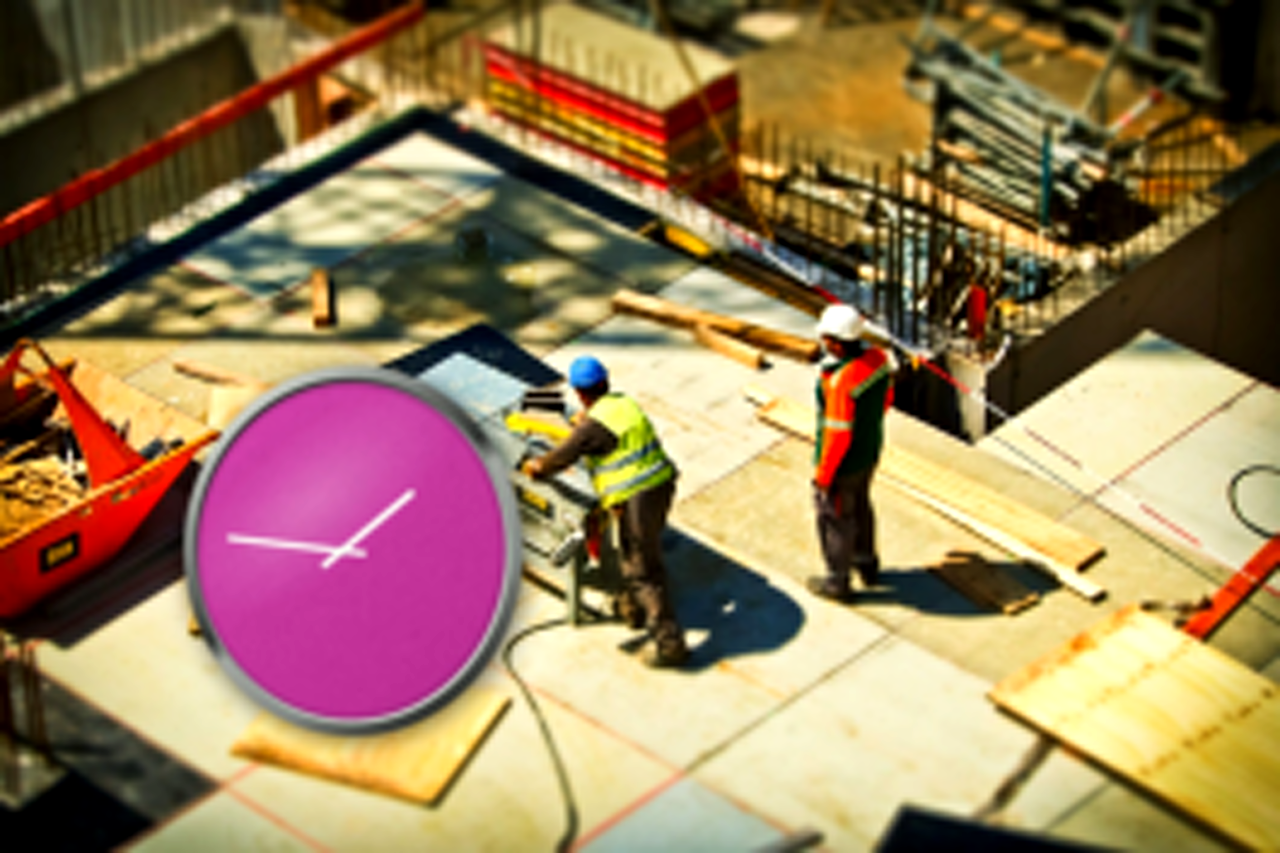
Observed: 1 h 46 min
